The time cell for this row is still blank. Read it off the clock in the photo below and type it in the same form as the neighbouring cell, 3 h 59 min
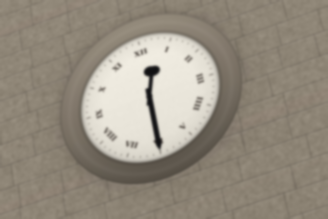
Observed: 12 h 30 min
